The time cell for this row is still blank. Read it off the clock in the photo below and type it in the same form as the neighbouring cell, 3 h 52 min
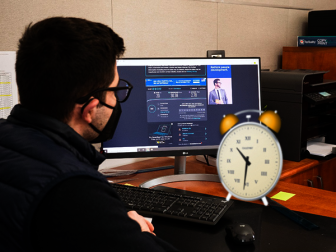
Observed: 10 h 31 min
